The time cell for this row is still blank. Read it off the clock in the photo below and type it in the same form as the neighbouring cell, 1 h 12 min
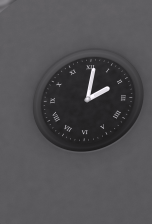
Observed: 2 h 01 min
